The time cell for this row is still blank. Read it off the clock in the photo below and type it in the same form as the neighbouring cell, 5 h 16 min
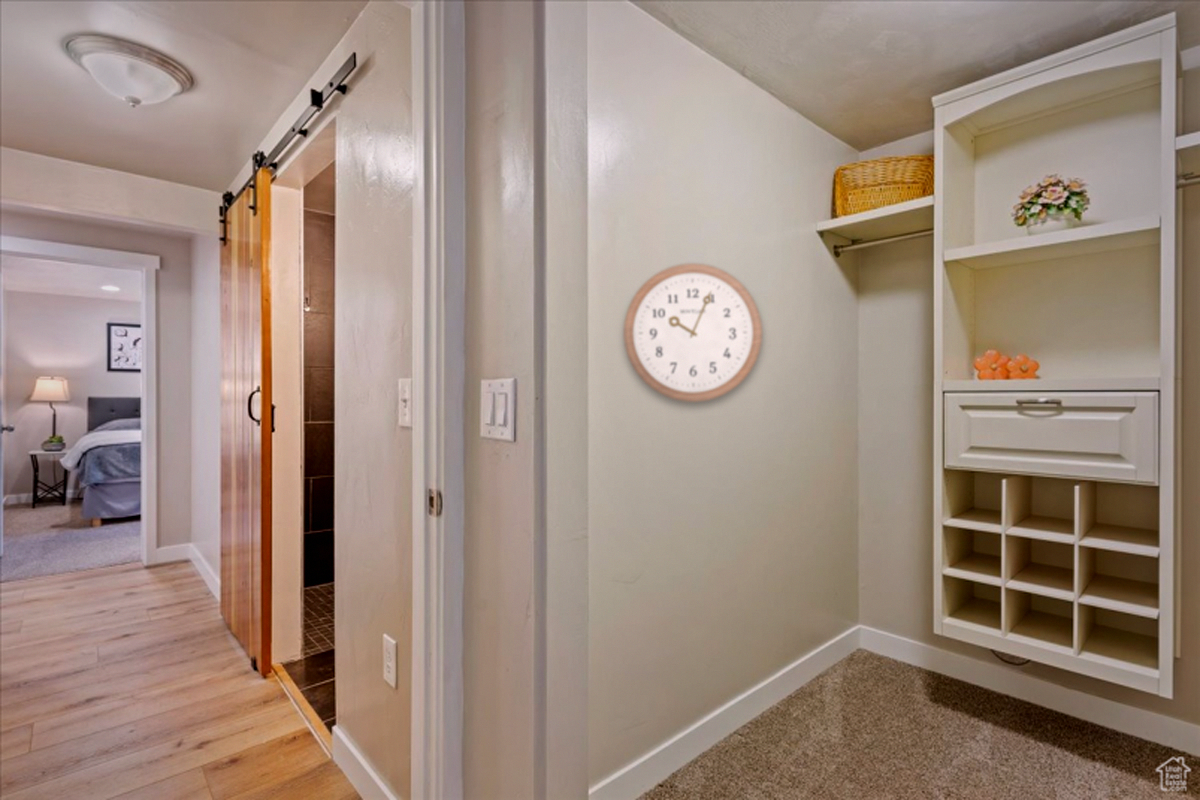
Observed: 10 h 04 min
